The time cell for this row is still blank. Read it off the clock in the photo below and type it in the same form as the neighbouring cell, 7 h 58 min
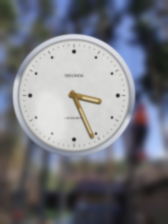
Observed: 3 h 26 min
